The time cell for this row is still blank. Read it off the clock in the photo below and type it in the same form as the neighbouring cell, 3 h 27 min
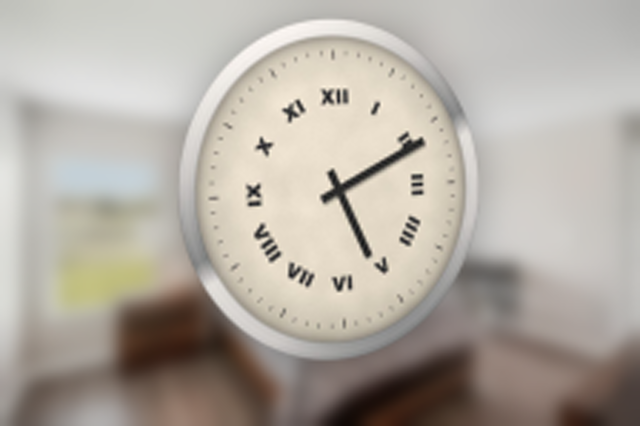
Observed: 5 h 11 min
